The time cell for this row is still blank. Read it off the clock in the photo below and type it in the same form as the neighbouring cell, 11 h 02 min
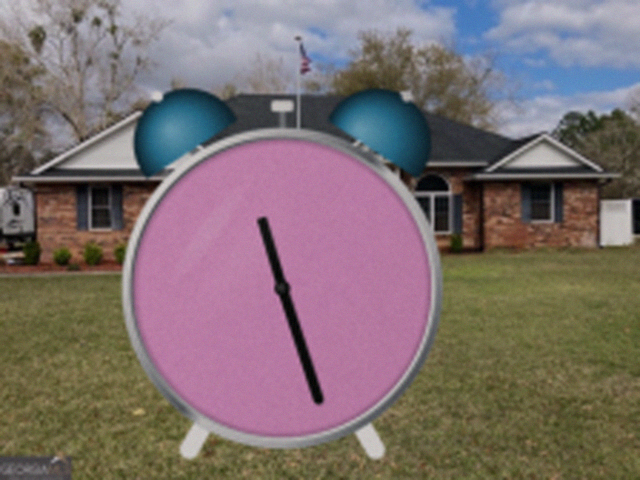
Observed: 11 h 27 min
